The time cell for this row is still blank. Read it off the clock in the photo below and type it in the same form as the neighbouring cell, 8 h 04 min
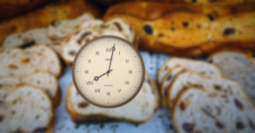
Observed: 8 h 02 min
